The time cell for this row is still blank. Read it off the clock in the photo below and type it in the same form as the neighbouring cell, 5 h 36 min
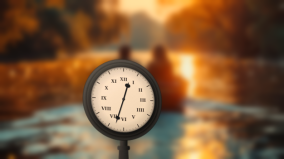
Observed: 12 h 33 min
